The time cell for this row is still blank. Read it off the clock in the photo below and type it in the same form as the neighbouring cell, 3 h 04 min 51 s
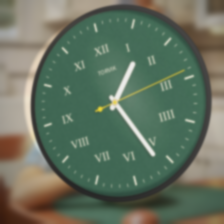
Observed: 1 h 26 min 14 s
